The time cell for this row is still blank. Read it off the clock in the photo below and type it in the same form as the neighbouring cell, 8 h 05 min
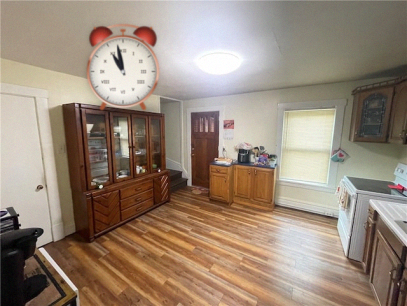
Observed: 10 h 58 min
